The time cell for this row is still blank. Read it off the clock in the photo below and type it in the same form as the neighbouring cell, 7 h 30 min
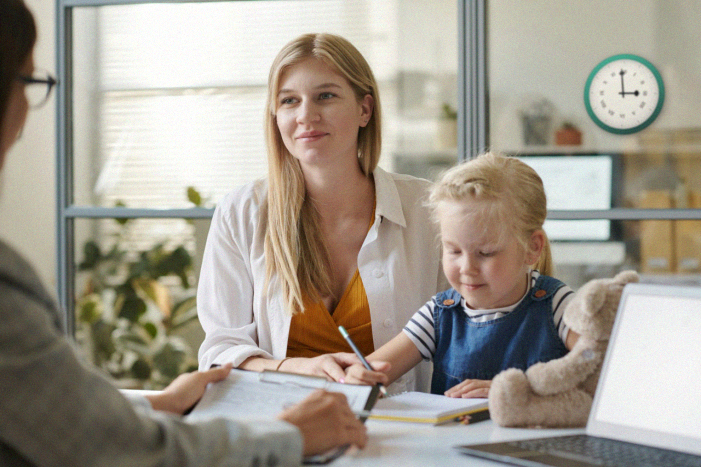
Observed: 2 h 59 min
